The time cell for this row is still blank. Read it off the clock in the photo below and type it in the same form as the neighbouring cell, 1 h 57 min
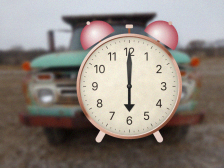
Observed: 6 h 00 min
